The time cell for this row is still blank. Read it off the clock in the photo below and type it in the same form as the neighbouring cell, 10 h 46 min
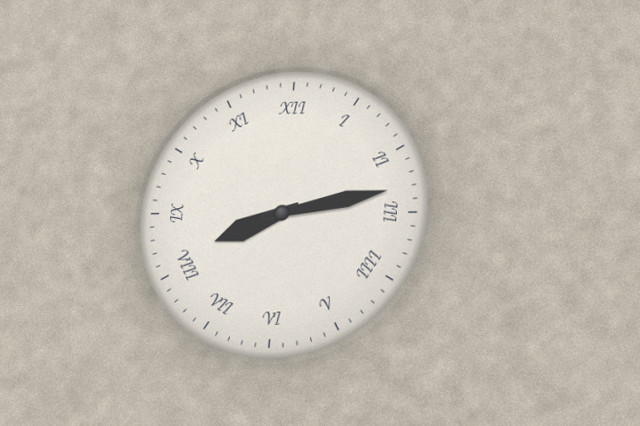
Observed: 8 h 13 min
